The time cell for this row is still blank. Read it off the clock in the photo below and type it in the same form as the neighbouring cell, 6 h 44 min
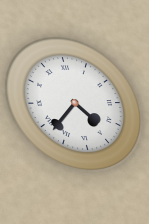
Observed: 4 h 38 min
